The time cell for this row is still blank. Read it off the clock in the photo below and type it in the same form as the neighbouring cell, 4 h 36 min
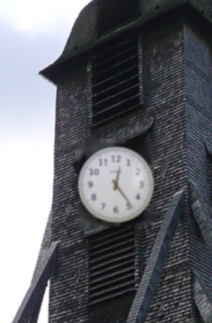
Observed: 12 h 24 min
